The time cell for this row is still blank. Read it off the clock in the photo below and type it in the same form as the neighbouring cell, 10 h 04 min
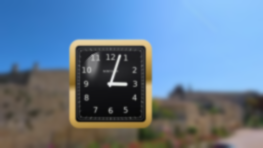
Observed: 3 h 03 min
